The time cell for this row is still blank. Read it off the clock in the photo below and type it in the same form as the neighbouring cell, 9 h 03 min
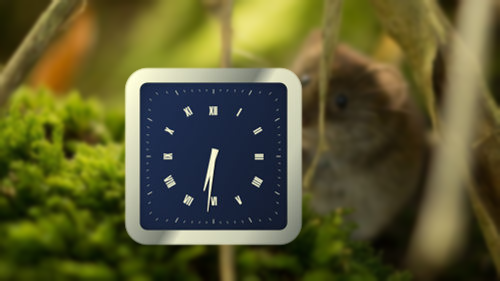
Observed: 6 h 31 min
